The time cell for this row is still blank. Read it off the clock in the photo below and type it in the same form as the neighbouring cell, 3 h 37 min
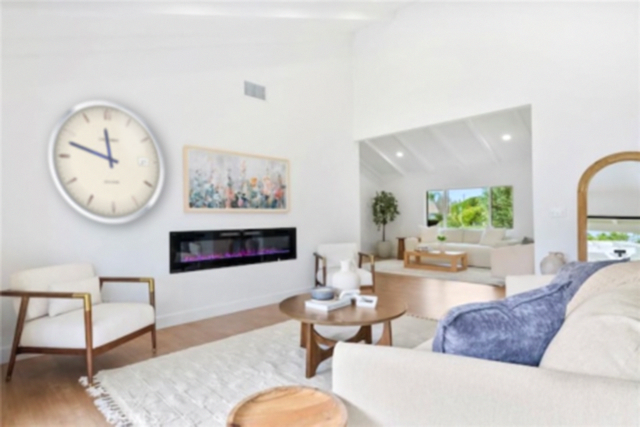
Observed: 11 h 48 min
